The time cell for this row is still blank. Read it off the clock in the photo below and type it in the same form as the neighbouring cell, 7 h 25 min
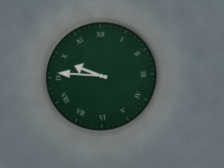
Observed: 9 h 46 min
